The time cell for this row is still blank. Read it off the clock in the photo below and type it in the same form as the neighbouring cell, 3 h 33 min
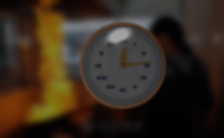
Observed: 12 h 14 min
